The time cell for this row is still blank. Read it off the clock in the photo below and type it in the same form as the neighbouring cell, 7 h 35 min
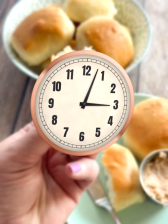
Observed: 3 h 03 min
